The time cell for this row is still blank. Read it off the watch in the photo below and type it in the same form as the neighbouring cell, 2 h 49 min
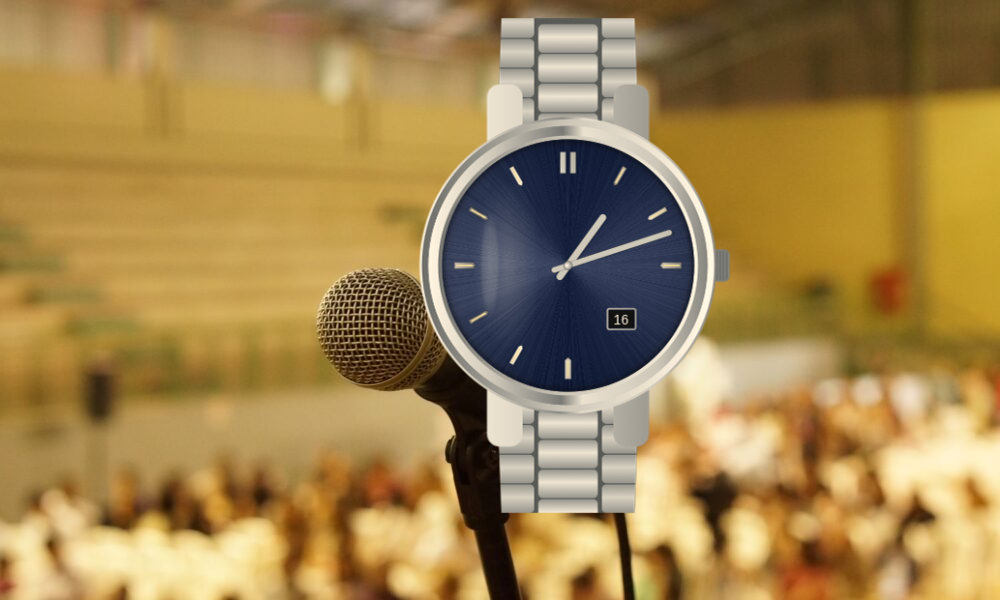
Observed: 1 h 12 min
